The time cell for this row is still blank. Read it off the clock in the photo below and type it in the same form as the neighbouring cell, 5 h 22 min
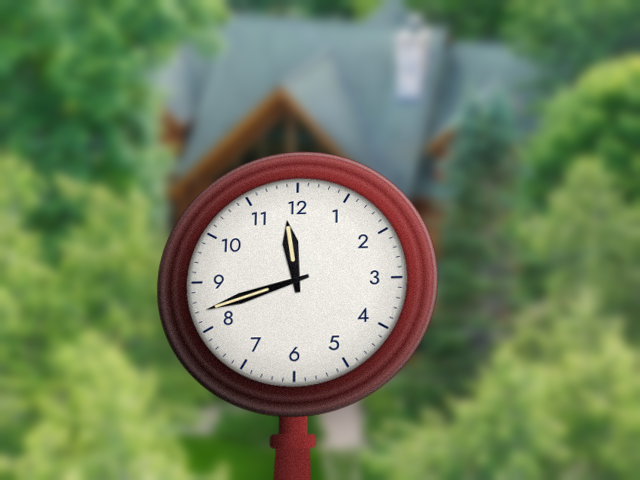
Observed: 11 h 42 min
